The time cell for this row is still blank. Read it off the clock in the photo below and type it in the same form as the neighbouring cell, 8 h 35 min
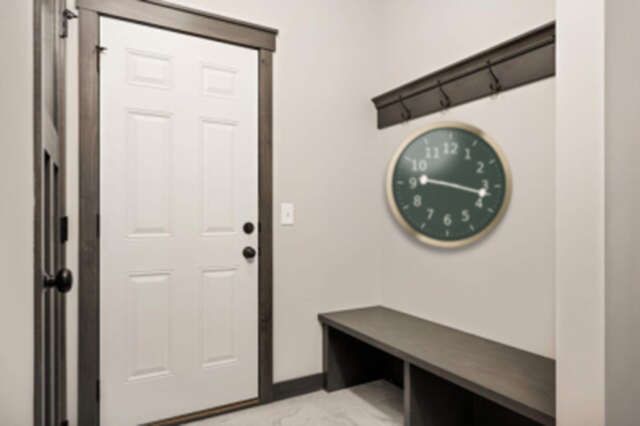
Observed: 9 h 17 min
